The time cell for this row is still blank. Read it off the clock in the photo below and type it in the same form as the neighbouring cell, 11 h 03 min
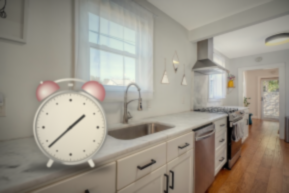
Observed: 1 h 38 min
